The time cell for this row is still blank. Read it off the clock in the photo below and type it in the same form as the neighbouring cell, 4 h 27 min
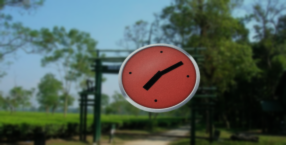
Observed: 7 h 09 min
